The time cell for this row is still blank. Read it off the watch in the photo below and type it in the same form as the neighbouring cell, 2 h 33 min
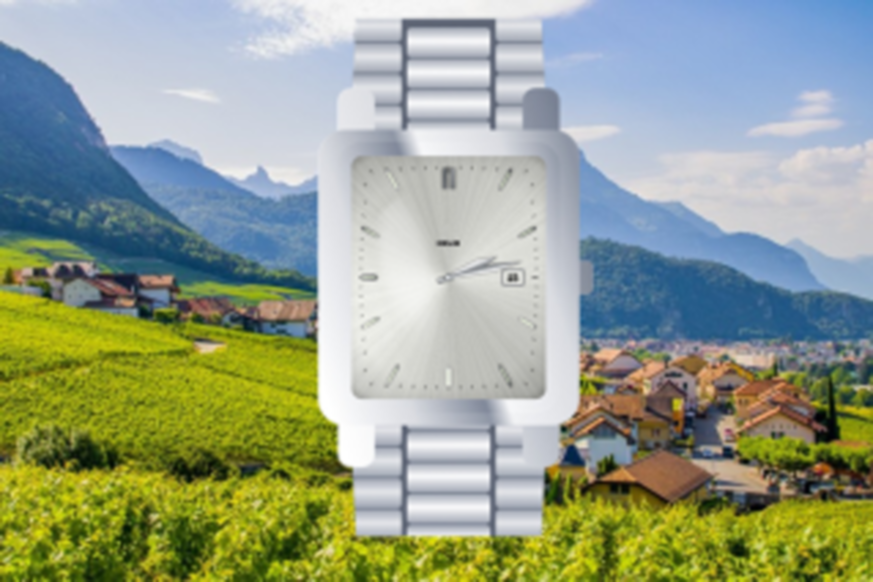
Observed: 2 h 13 min
